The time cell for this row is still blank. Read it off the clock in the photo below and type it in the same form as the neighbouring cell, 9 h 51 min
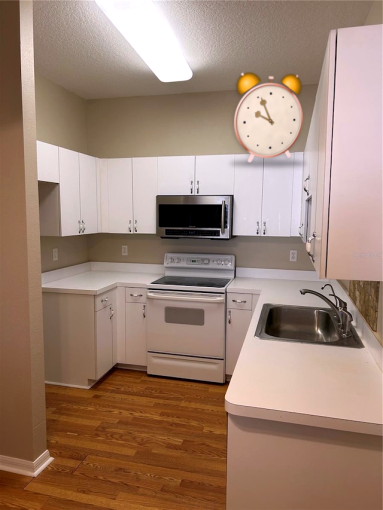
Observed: 9 h 56 min
